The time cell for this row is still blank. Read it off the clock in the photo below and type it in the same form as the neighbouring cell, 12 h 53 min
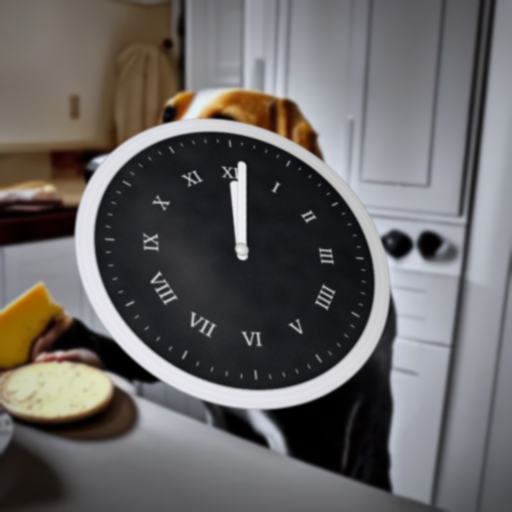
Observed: 12 h 01 min
